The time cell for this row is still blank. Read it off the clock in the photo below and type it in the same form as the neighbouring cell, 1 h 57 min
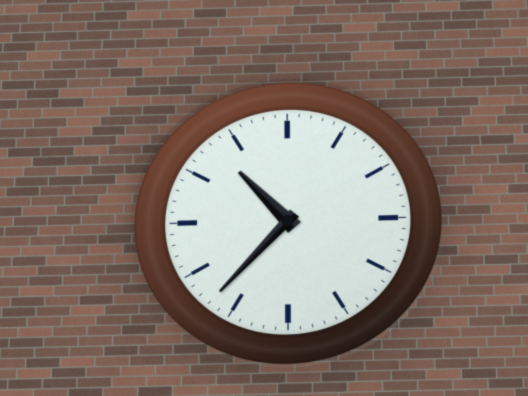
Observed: 10 h 37 min
